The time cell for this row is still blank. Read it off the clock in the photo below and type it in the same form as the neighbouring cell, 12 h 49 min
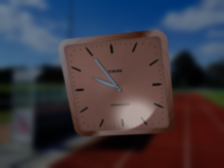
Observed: 9 h 55 min
